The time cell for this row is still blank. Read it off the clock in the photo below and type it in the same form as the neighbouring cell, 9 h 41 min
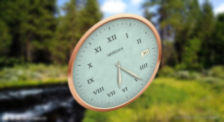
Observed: 6 h 24 min
